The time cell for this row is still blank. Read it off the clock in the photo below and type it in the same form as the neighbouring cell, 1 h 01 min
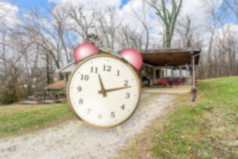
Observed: 11 h 12 min
